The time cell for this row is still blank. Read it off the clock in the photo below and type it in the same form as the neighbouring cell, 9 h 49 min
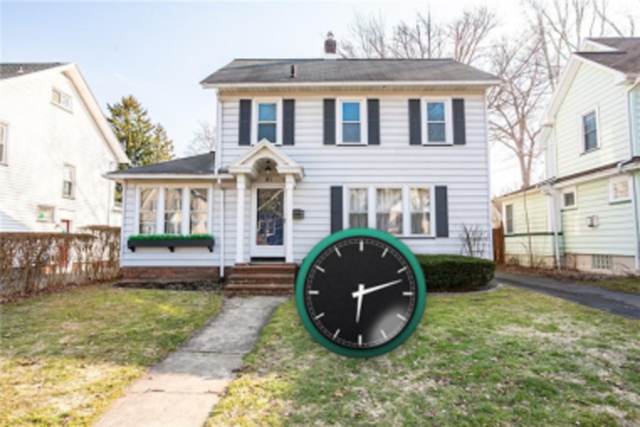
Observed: 6 h 12 min
